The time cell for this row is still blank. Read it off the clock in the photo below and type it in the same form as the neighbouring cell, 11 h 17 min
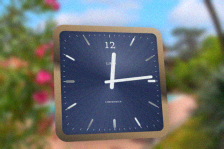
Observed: 12 h 14 min
